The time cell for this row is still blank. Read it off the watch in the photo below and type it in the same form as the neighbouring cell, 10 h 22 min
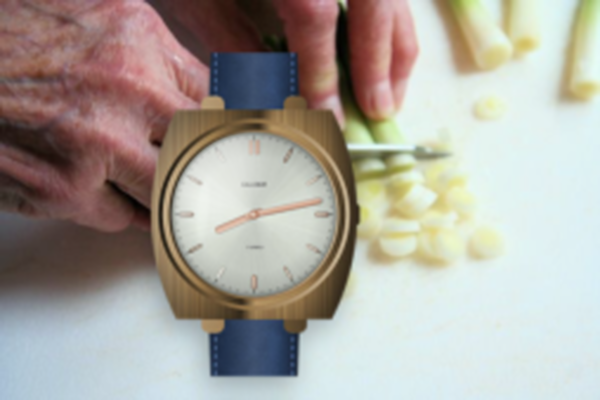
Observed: 8 h 13 min
